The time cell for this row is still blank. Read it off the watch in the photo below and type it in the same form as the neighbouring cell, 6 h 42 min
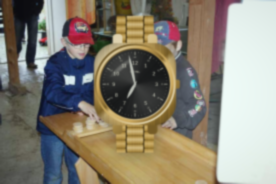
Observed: 6 h 58 min
